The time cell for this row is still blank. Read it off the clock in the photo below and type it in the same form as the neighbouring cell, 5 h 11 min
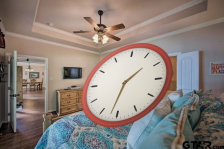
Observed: 1 h 32 min
